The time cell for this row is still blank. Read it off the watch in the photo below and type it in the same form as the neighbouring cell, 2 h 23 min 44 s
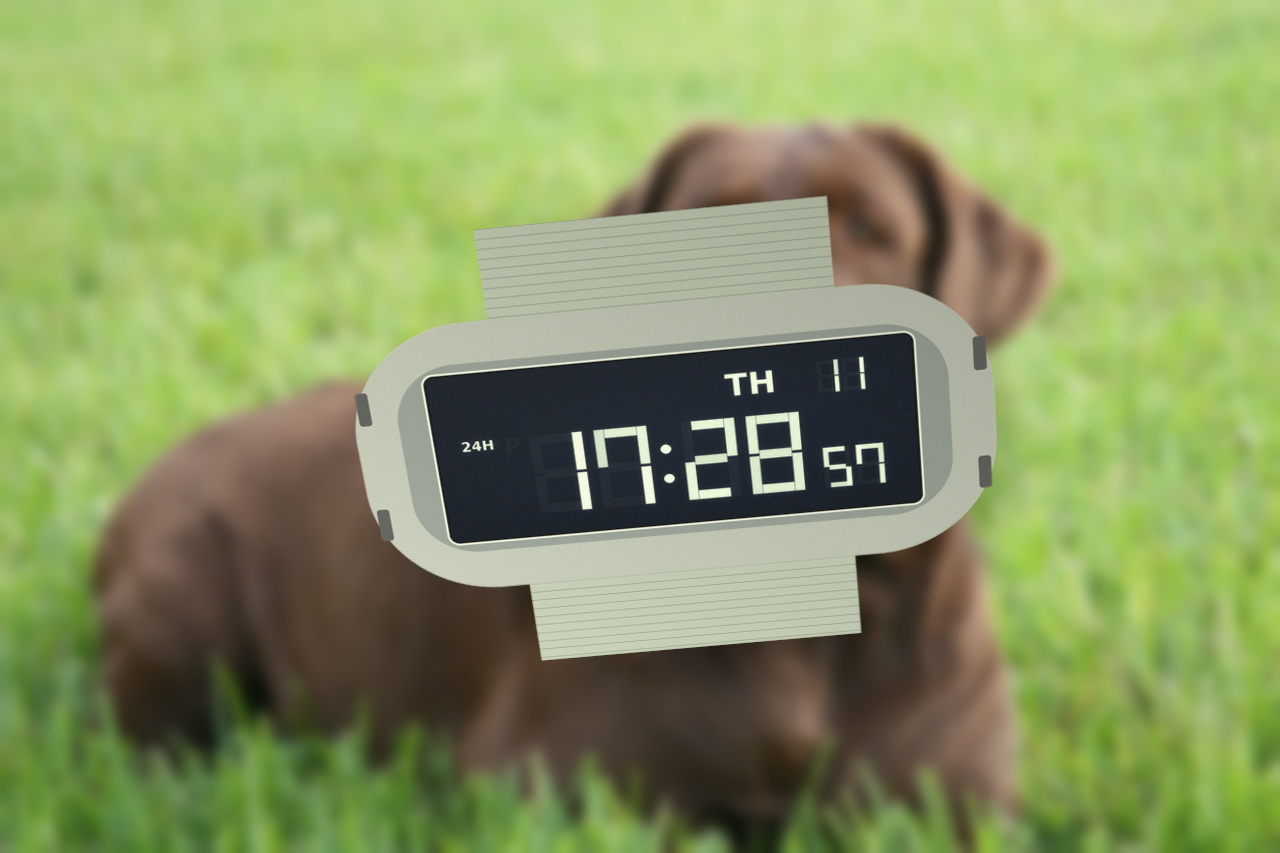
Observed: 17 h 28 min 57 s
